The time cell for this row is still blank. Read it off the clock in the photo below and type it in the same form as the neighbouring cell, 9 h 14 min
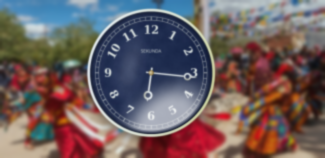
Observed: 6 h 16 min
